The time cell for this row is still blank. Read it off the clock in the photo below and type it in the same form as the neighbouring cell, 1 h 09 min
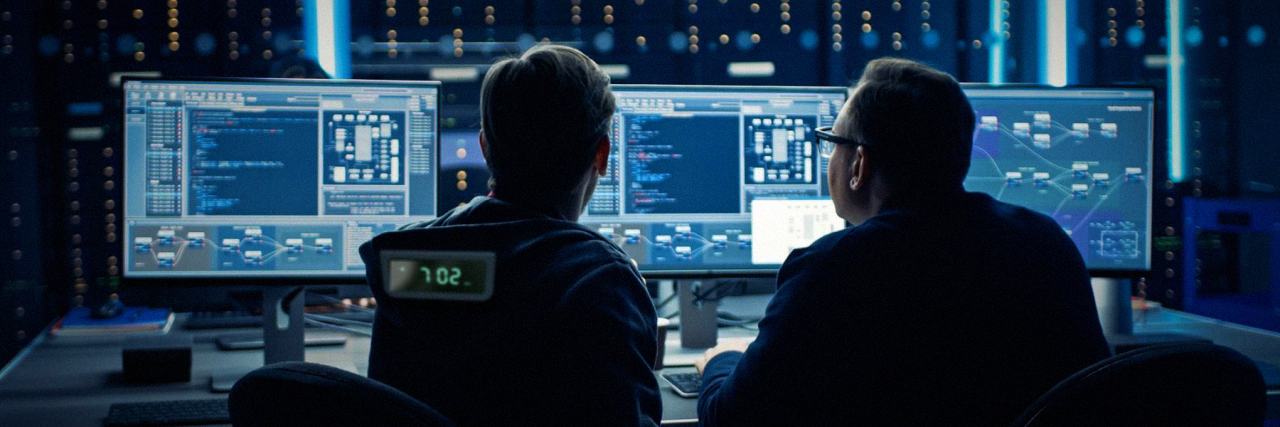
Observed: 7 h 02 min
